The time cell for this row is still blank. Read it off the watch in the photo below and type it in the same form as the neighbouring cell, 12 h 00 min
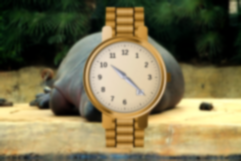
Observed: 10 h 22 min
